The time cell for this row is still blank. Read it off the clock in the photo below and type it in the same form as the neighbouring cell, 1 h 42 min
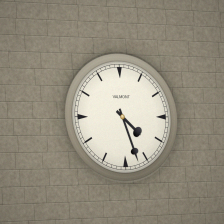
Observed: 4 h 27 min
